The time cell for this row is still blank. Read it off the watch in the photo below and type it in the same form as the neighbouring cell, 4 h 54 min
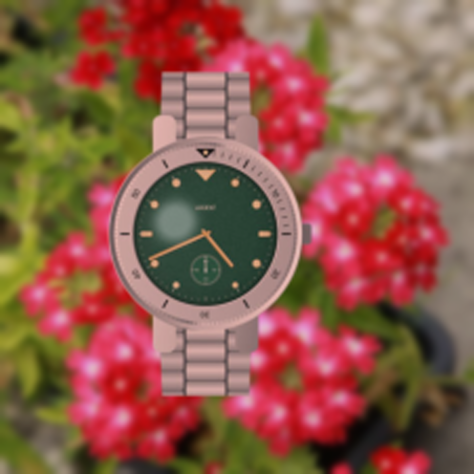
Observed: 4 h 41 min
